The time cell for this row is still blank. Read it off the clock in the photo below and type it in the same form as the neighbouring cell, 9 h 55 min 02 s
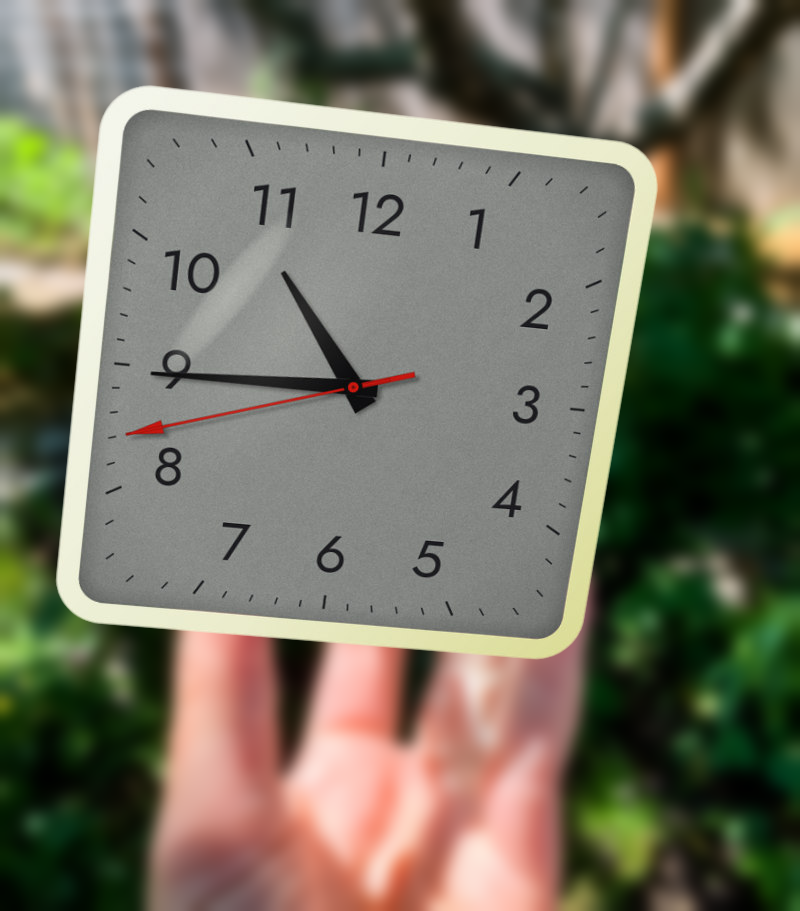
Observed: 10 h 44 min 42 s
